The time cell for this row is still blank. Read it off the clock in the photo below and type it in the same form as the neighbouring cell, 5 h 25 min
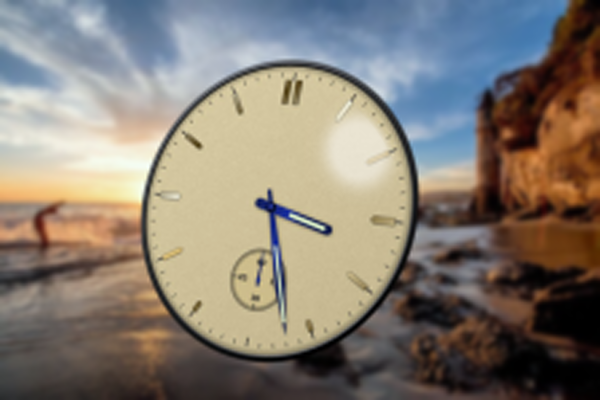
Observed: 3 h 27 min
